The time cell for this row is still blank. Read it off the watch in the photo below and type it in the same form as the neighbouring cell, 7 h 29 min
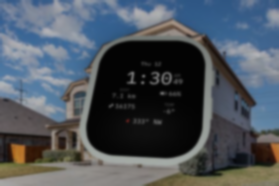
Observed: 1 h 30 min
